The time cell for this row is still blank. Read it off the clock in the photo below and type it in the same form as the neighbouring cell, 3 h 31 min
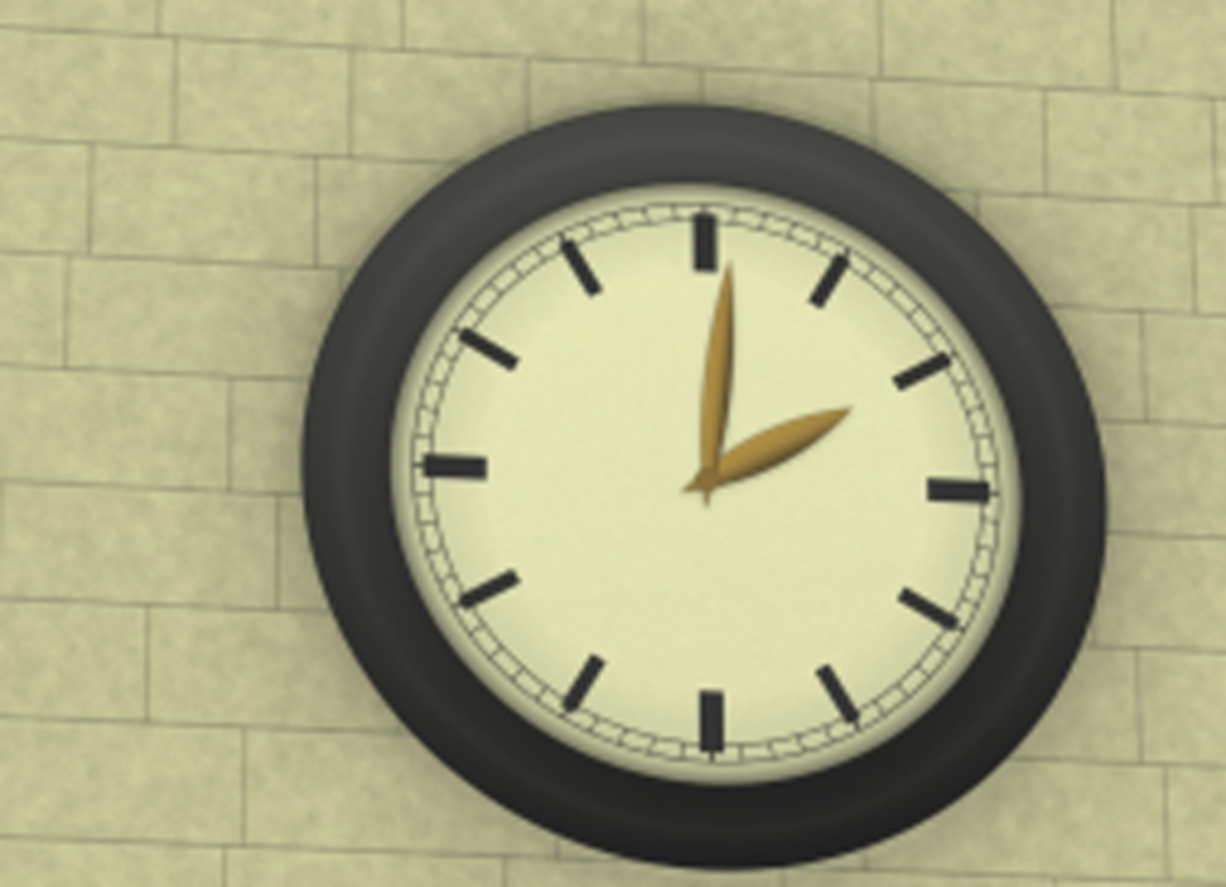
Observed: 2 h 01 min
